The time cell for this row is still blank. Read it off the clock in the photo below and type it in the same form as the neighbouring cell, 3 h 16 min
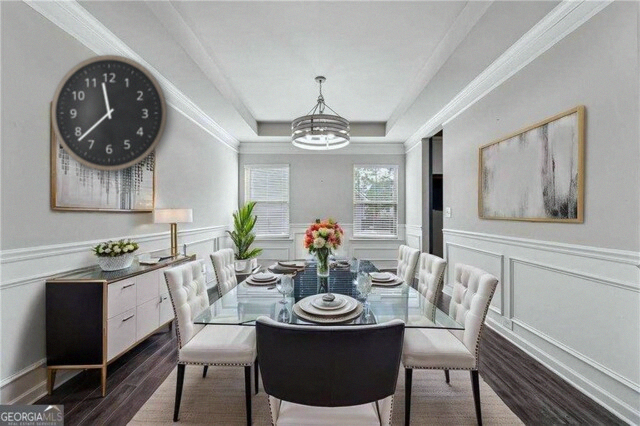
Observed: 11 h 38 min
